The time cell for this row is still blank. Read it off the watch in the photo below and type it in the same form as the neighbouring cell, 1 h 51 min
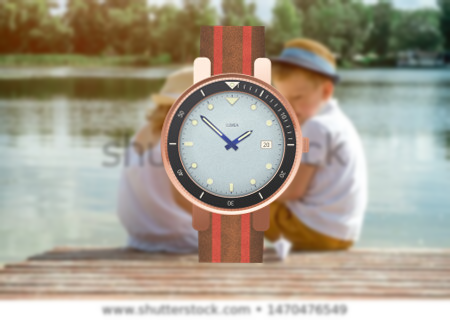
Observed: 1 h 52 min
